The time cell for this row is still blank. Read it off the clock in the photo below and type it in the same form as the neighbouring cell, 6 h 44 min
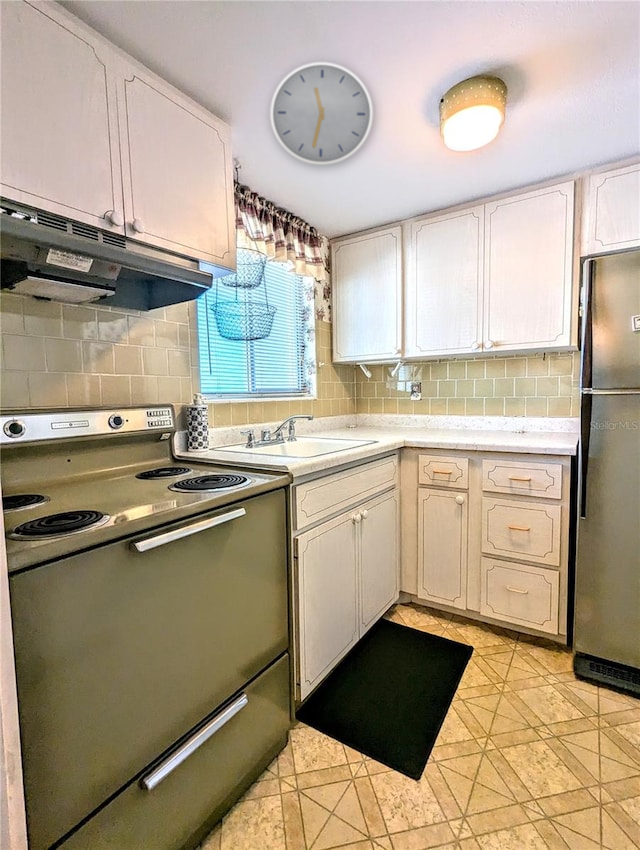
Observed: 11 h 32 min
